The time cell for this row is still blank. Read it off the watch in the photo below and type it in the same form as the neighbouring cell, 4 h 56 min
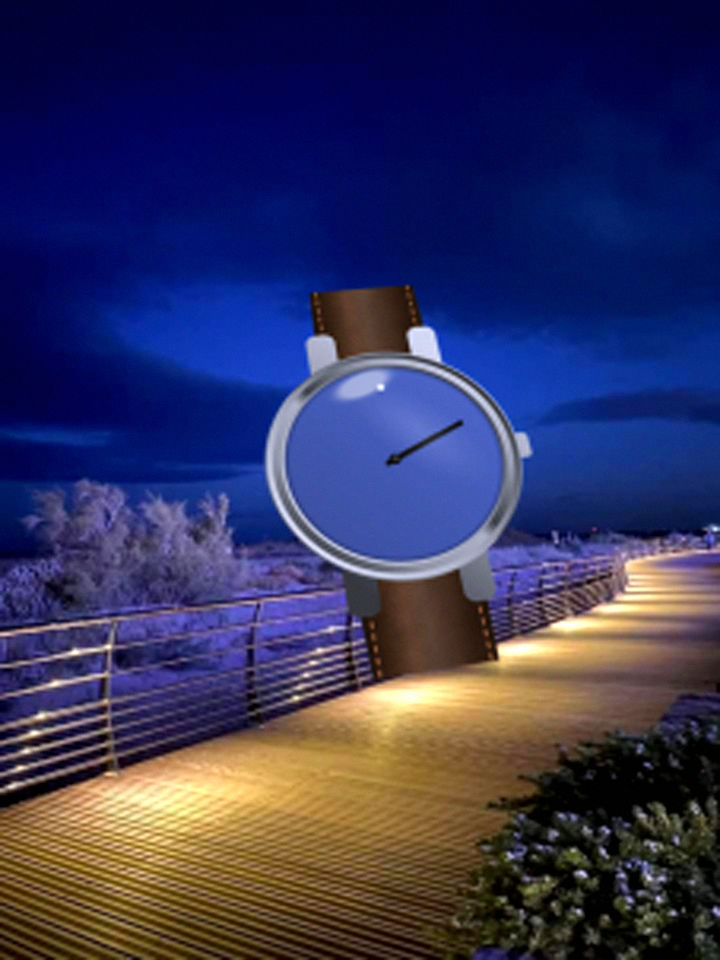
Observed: 2 h 11 min
